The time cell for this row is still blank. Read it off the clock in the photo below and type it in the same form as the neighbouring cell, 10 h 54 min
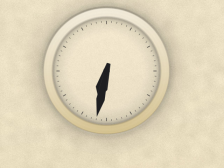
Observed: 6 h 32 min
